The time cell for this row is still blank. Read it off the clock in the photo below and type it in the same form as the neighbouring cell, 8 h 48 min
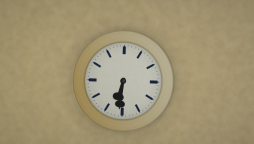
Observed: 6 h 31 min
